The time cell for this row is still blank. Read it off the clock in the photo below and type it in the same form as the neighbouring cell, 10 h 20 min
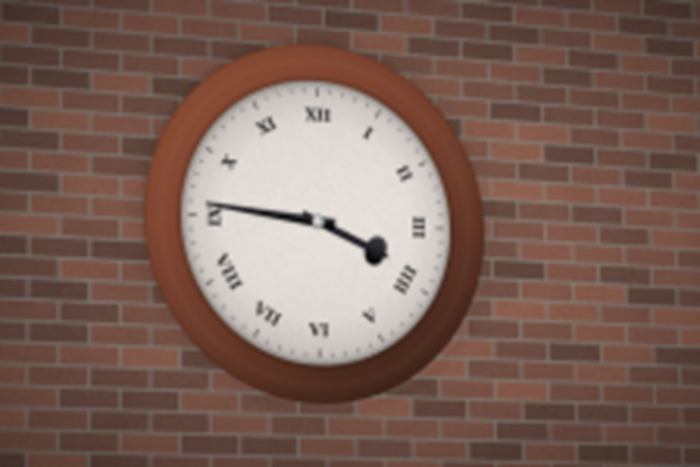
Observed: 3 h 46 min
